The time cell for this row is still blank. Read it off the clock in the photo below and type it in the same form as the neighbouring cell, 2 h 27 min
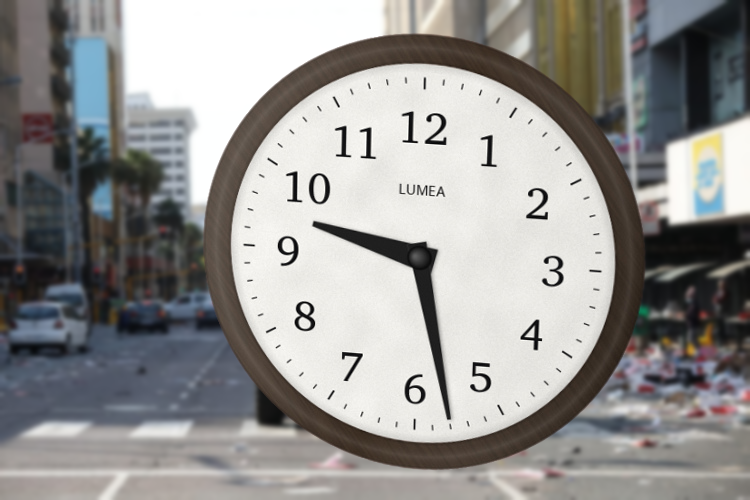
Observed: 9 h 28 min
